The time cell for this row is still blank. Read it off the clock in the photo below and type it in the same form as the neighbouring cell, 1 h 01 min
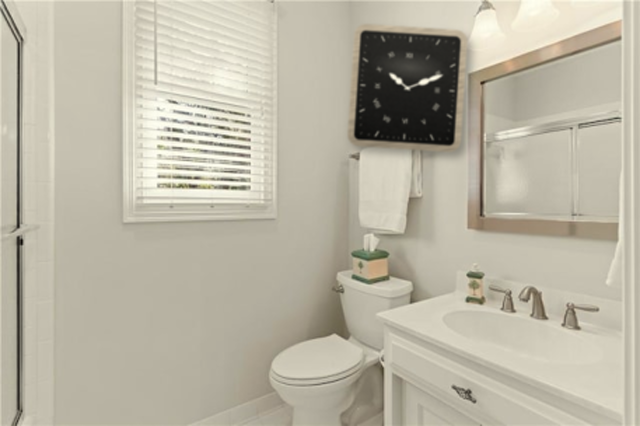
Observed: 10 h 11 min
